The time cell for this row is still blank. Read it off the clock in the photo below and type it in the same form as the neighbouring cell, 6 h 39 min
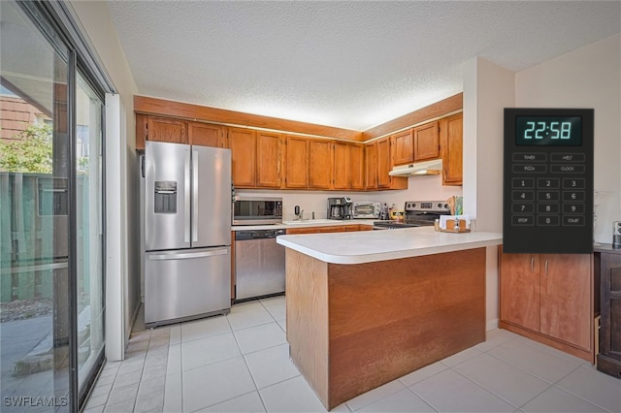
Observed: 22 h 58 min
